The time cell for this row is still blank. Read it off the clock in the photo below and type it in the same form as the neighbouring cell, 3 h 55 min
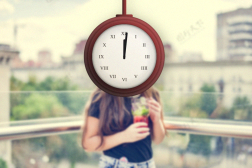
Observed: 12 h 01 min
